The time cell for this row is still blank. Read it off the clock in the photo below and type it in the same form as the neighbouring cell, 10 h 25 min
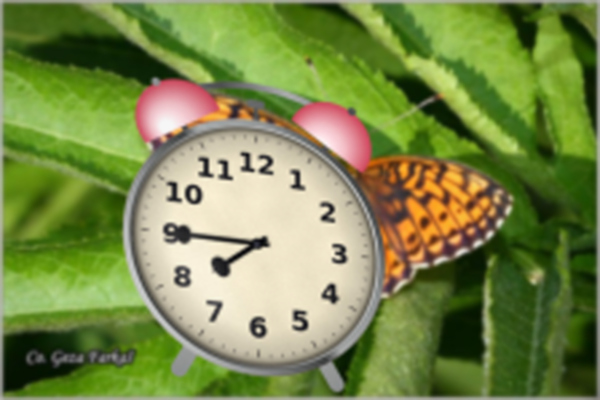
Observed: 7 h 45 min
